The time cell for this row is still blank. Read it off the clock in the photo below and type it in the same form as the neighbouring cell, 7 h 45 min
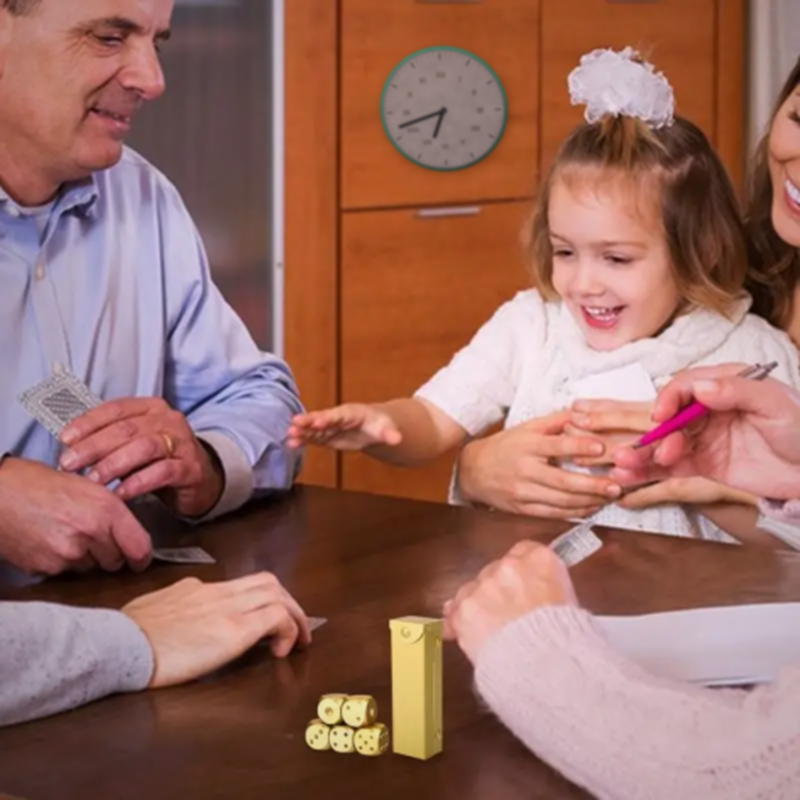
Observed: 6 h 42 min
